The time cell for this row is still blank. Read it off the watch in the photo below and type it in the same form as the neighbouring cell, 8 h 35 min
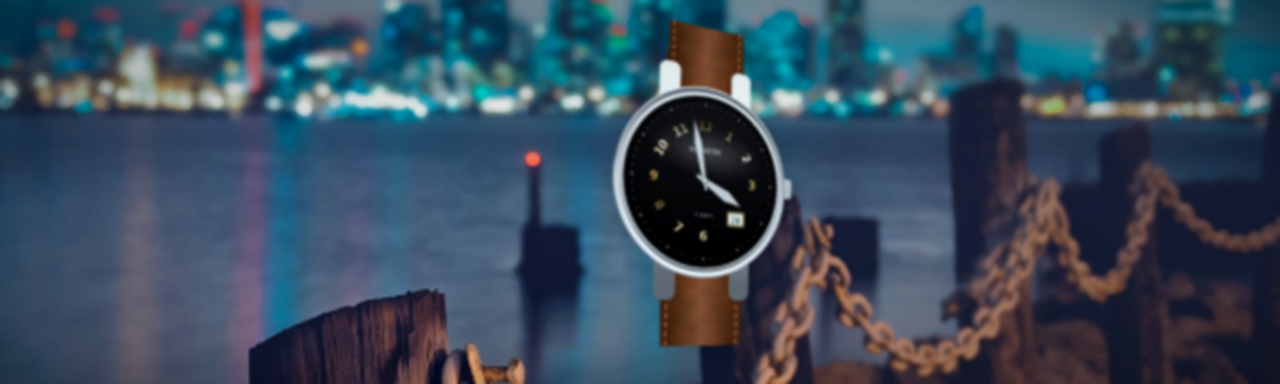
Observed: 3 h 58 min
